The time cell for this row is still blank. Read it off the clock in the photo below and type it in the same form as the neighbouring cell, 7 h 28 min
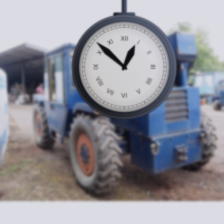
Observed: 12 h 52 min
